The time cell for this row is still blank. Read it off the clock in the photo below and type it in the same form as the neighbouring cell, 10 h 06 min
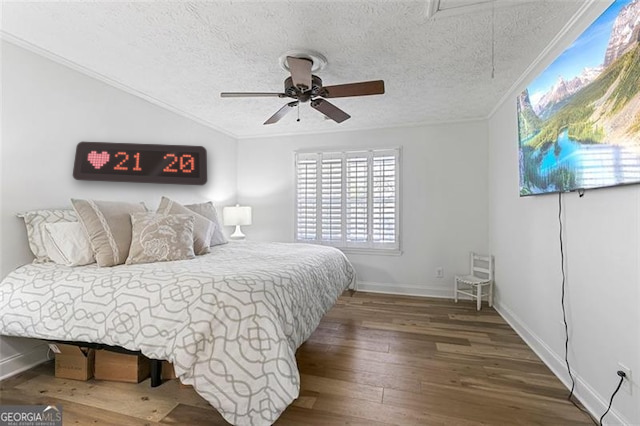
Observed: 21 h 20 min
